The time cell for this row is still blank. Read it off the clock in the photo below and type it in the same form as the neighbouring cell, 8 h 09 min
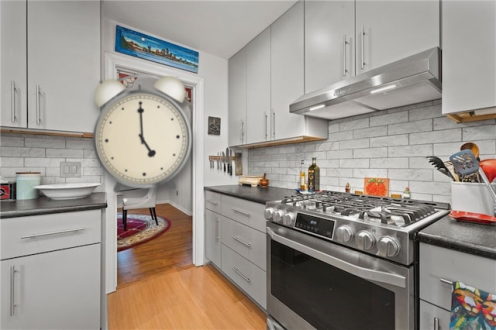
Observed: 5 h 00 min
